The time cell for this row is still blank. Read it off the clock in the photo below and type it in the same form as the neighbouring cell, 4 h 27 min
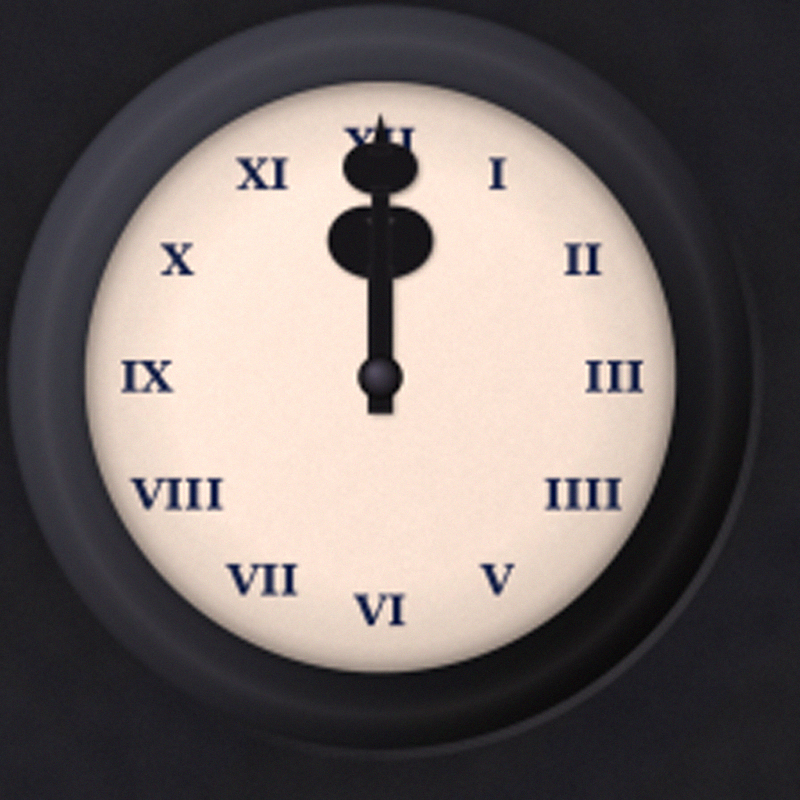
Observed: 12 h 00 min
